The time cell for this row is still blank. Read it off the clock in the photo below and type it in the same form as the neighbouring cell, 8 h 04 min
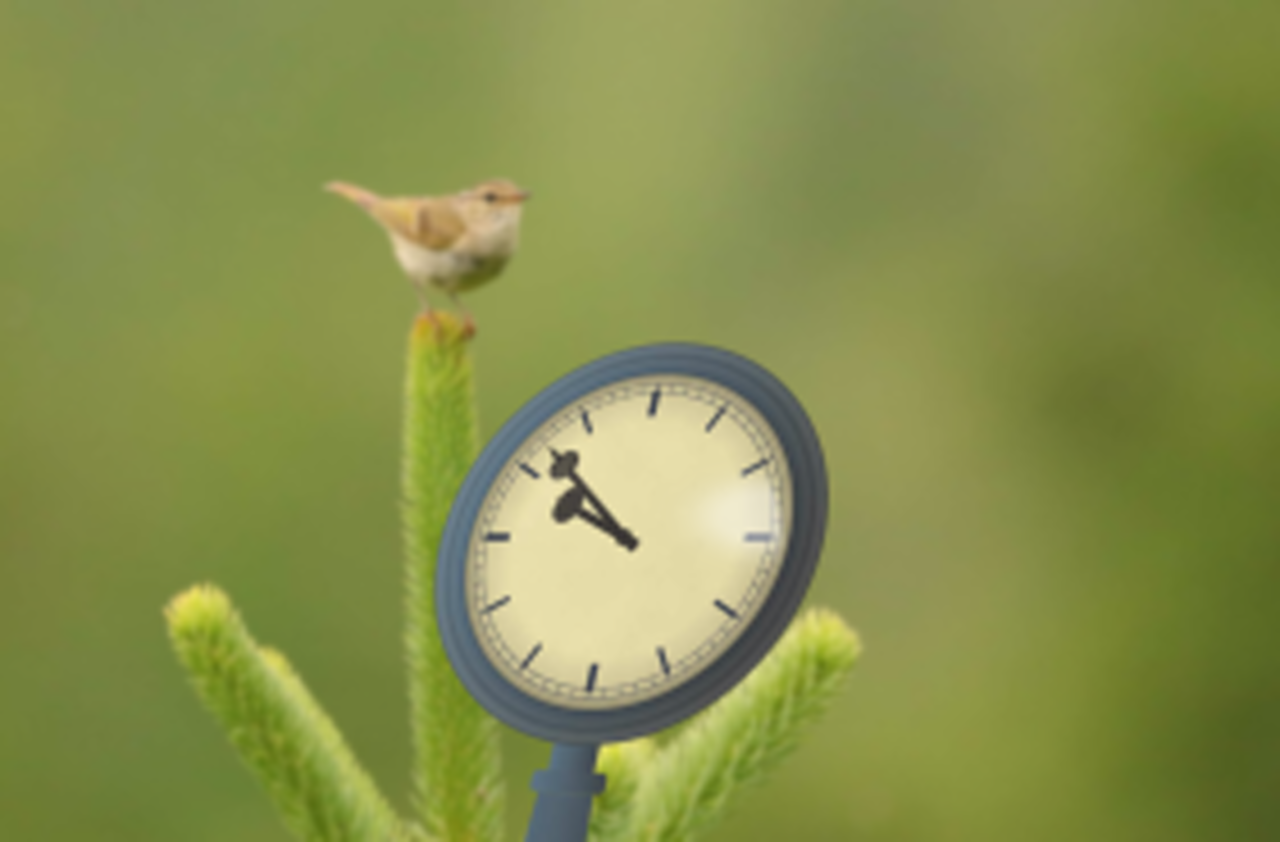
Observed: 9 h 52 min
